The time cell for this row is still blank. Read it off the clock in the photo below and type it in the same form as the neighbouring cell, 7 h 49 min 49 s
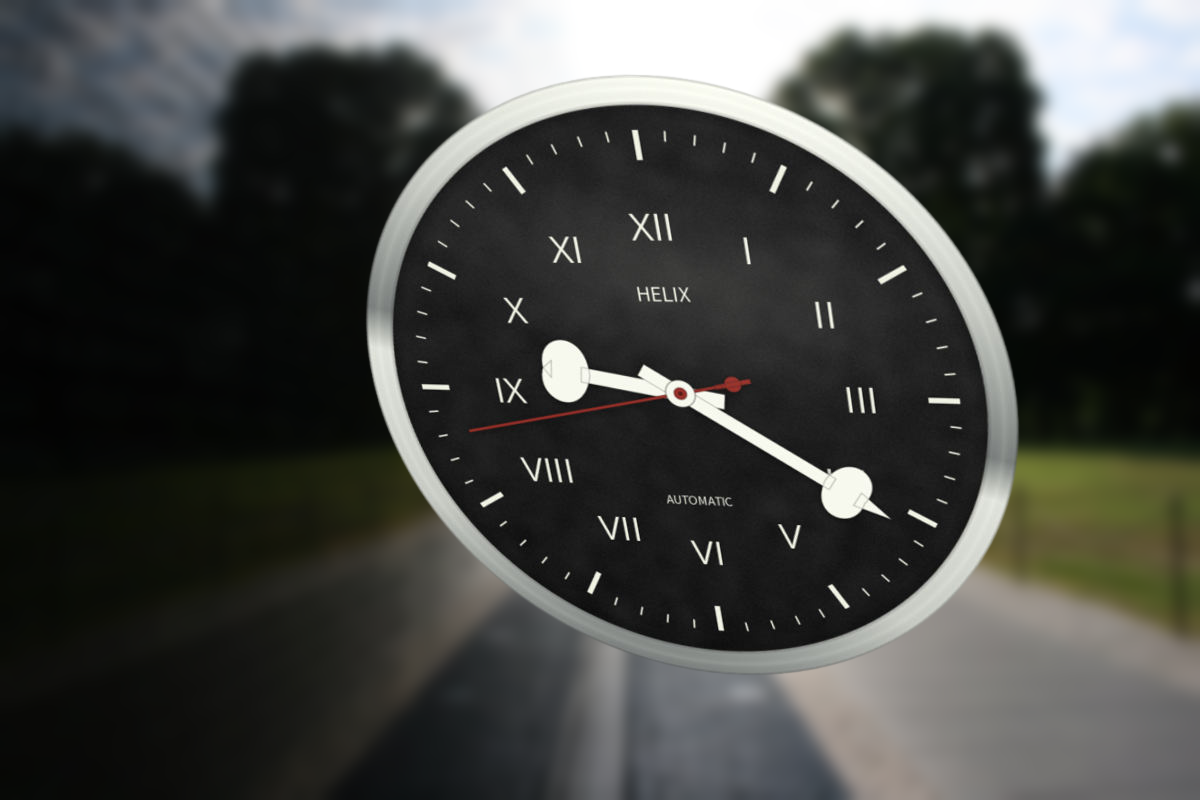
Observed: 9 h 20 min 43 s
